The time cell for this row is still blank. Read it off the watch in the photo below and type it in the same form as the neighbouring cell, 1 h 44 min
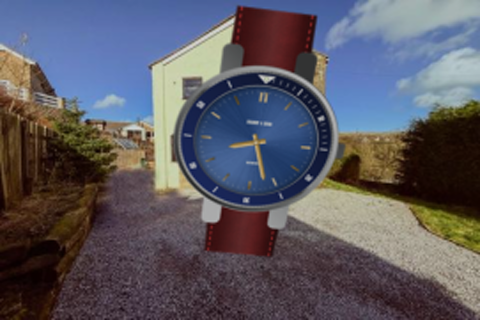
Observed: 8 h 27 min
